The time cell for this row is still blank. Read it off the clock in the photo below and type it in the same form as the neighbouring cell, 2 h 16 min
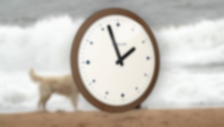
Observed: 1 h 57 min
